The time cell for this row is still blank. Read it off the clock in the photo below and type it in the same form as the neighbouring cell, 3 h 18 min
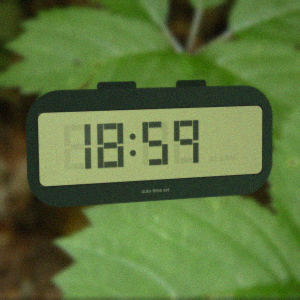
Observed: 18 h 59 min
